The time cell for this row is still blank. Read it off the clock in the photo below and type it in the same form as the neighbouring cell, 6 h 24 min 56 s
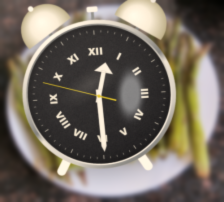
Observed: 12 h 29 min 48 s
